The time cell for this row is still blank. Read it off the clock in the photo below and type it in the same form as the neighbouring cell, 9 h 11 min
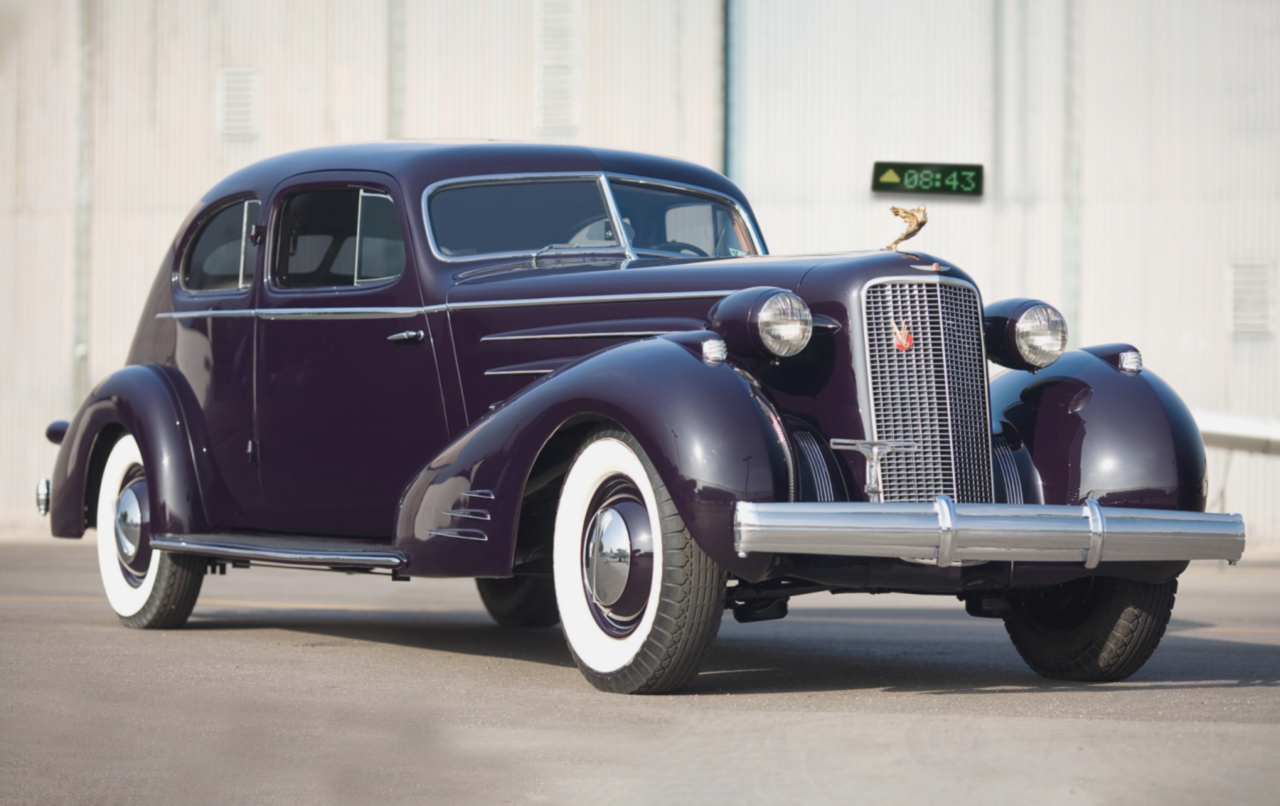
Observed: 8 h 43 min
